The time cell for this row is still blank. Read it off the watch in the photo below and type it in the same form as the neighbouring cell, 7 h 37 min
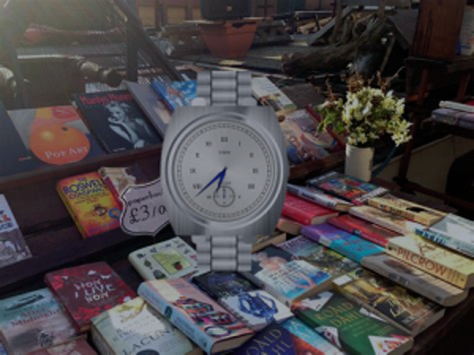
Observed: 6 h 38 min
